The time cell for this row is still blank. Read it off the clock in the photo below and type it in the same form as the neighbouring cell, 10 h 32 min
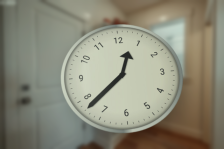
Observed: 12 h 38 min
